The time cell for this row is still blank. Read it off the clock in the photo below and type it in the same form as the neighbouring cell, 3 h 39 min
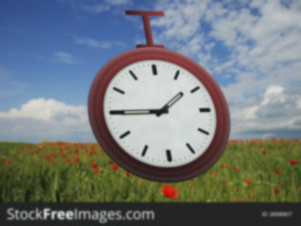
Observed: 1 h 45 min
